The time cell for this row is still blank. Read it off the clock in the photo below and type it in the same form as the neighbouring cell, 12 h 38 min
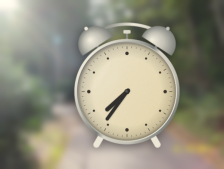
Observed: 7 h 36 min
